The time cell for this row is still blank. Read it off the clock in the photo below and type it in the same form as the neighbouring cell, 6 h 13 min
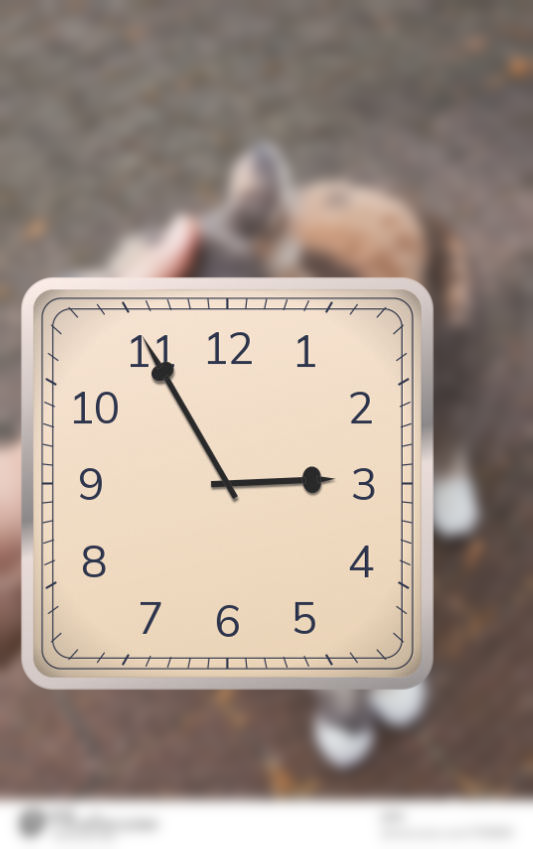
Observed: 2 h 55 min
